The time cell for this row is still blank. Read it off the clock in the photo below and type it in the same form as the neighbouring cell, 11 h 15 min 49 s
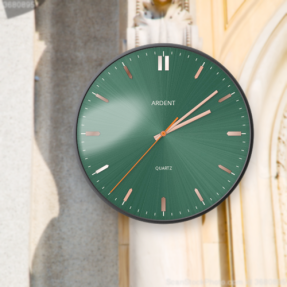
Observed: 2 h 08 min 37 s
